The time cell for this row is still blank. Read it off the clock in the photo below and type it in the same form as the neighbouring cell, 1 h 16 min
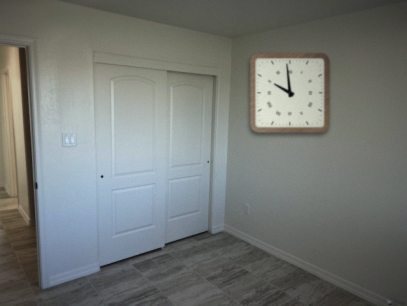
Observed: 9 h 59 min
